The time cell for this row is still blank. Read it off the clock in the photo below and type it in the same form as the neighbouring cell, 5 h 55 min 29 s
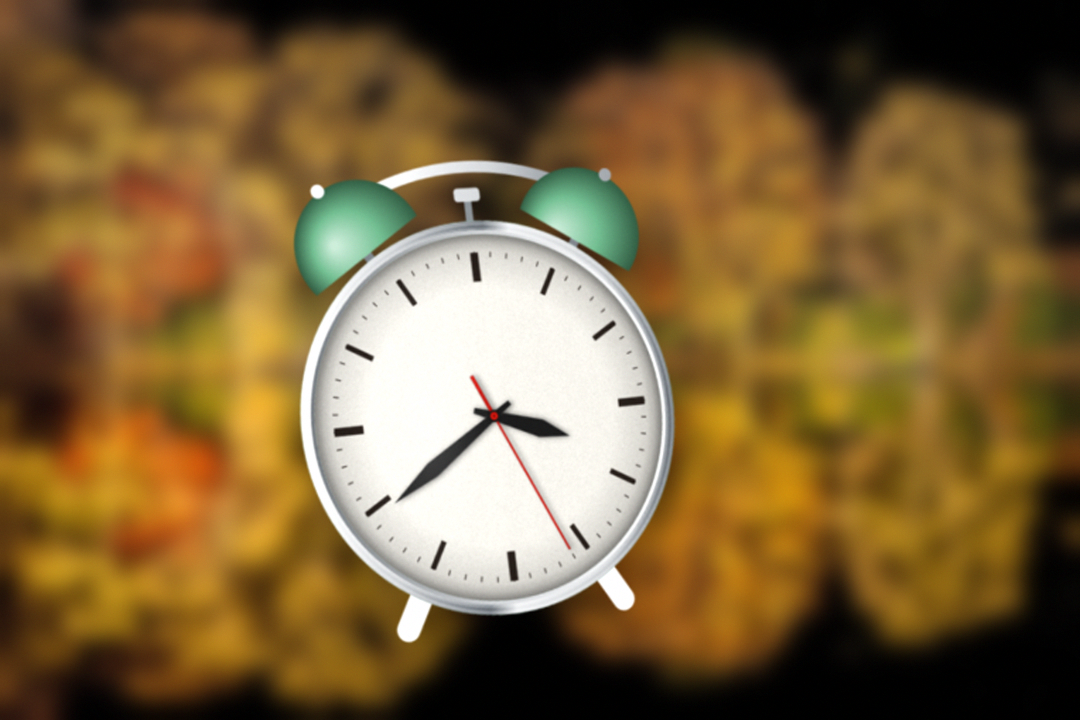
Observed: 3 h 39 min 26 s
